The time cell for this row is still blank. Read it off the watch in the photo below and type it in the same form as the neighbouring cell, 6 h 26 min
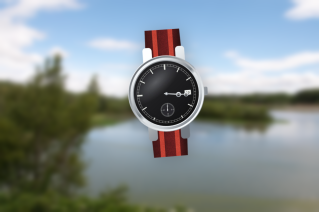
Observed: 3 h 16 min
